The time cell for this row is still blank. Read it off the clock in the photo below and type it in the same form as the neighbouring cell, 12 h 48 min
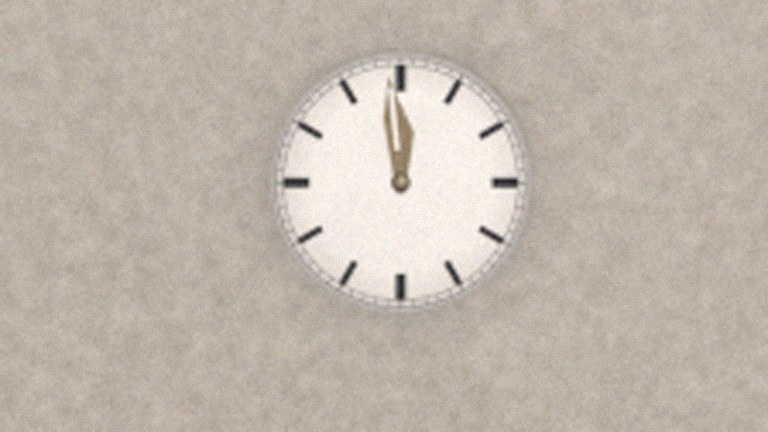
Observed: 11 h 59 min
